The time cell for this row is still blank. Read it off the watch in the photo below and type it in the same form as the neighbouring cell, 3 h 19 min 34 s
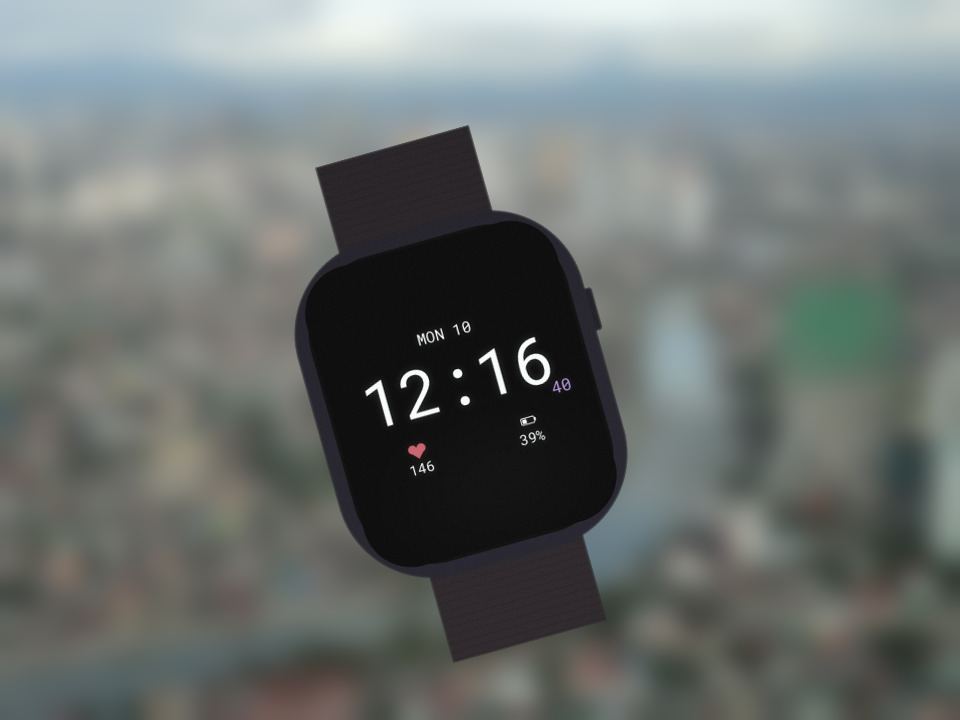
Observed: 12 h 16 min 40 s
